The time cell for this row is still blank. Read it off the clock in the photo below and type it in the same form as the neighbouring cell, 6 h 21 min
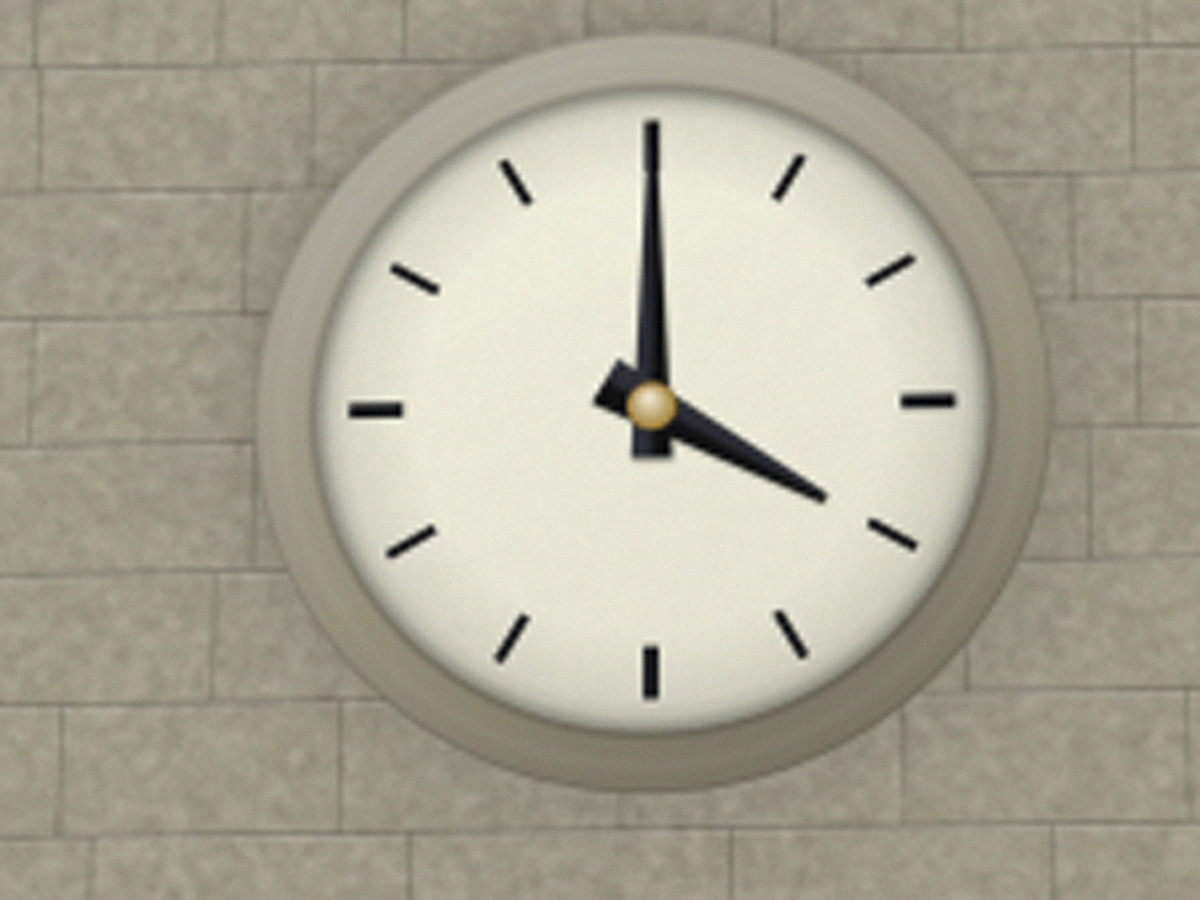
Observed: 4 h 00 min
